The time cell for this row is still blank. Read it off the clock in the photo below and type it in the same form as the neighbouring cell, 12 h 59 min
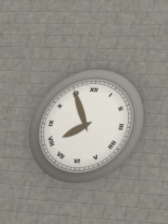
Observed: 7 h 55 min
